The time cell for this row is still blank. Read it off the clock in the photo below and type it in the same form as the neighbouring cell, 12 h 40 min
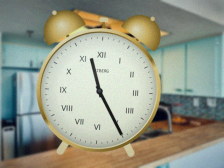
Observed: 11 h 25 min
